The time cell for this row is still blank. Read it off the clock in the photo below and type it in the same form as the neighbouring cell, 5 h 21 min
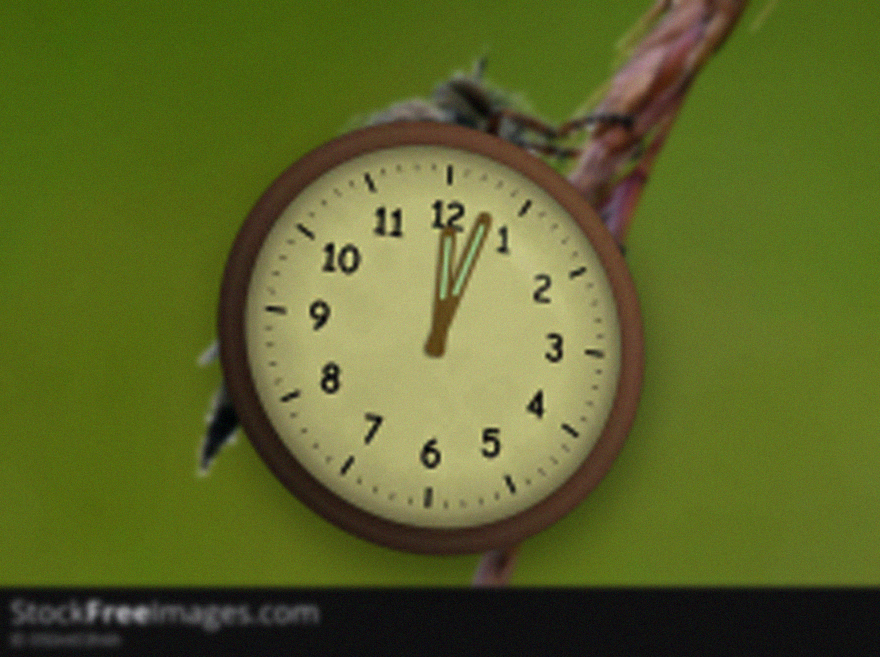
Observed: 12 h 03 min
